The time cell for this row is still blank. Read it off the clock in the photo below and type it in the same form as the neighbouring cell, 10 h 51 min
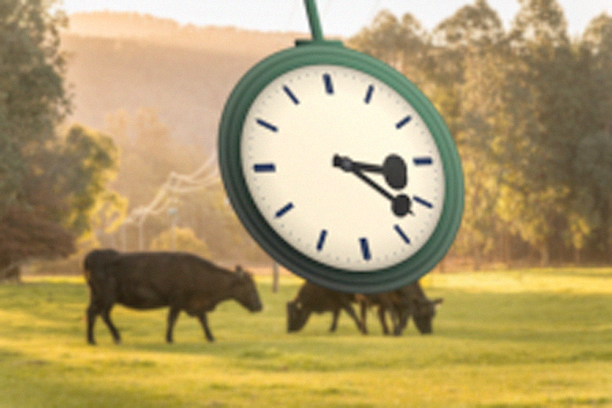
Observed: 3 h 22 min
